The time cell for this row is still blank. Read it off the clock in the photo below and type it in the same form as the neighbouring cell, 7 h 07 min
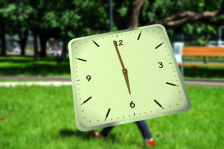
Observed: 5 h 59 min
